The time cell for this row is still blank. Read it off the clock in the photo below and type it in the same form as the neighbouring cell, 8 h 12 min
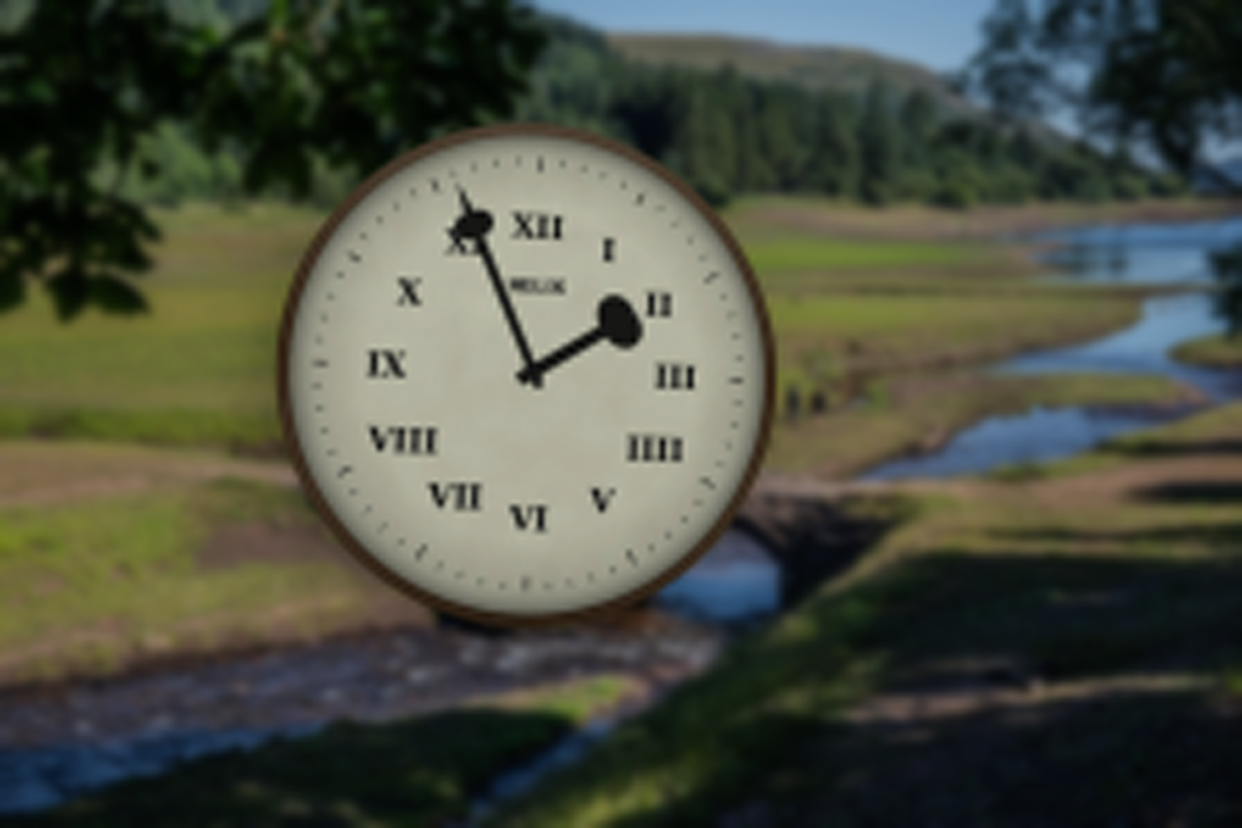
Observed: 1 h 56 min
